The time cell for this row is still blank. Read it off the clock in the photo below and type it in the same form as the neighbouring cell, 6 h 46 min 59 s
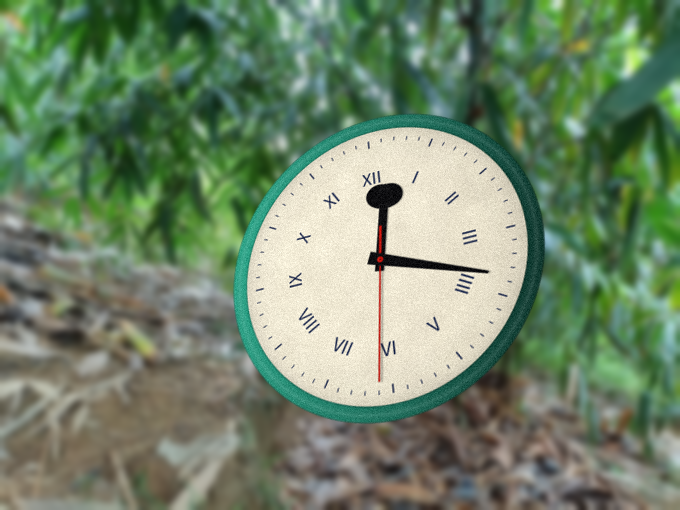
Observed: 12 h 18 min 31 s
